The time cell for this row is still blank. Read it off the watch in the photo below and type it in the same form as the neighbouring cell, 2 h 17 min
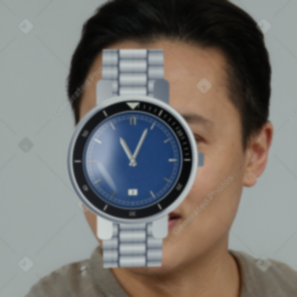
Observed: 11 h 04 min
